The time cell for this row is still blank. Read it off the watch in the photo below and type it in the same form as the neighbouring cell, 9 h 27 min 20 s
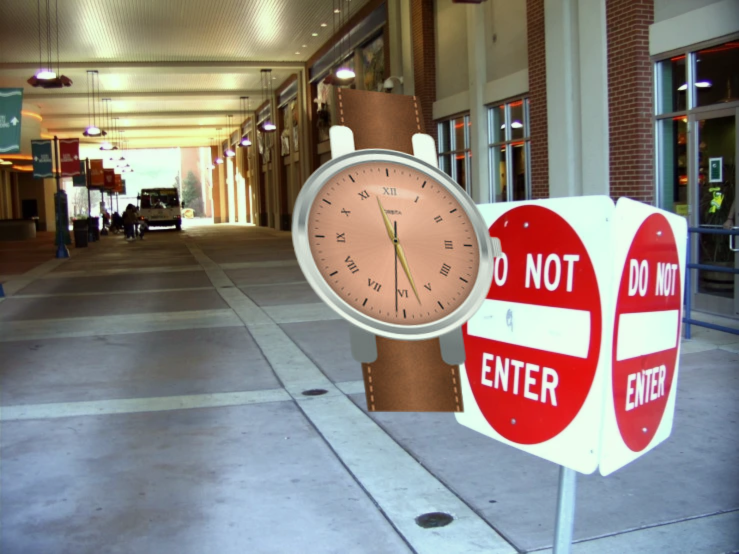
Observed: 11 h 27 min 31 s
